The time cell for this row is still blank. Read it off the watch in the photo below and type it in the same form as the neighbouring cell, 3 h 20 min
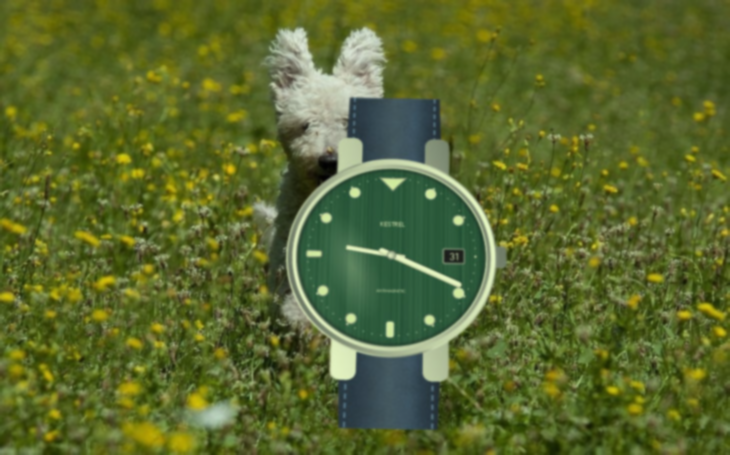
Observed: 9 h 19 min
